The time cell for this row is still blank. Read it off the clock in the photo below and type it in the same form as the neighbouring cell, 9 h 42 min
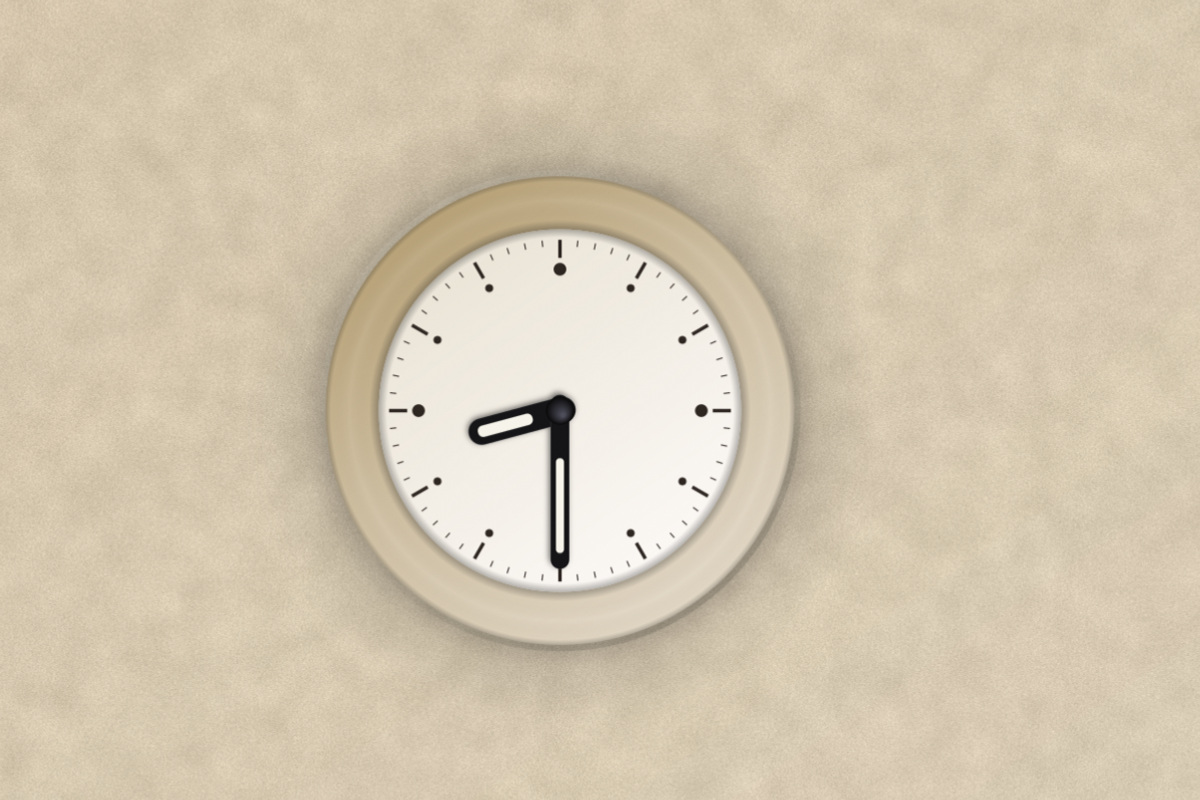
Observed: 8 h 30 min
